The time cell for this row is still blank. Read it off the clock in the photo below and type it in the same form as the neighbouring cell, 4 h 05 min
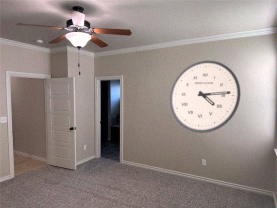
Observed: 4 h 14 min
